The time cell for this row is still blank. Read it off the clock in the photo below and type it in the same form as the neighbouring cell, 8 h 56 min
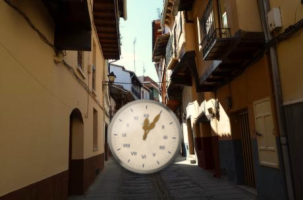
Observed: 12 h 05 min
